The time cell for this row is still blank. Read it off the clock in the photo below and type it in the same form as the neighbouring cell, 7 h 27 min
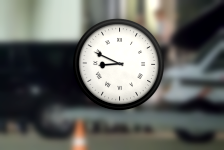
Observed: 8 h 49 min
